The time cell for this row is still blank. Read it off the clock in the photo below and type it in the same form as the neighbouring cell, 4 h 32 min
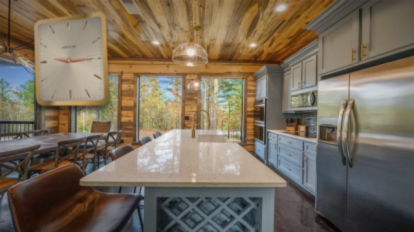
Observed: 9 h 15 min
